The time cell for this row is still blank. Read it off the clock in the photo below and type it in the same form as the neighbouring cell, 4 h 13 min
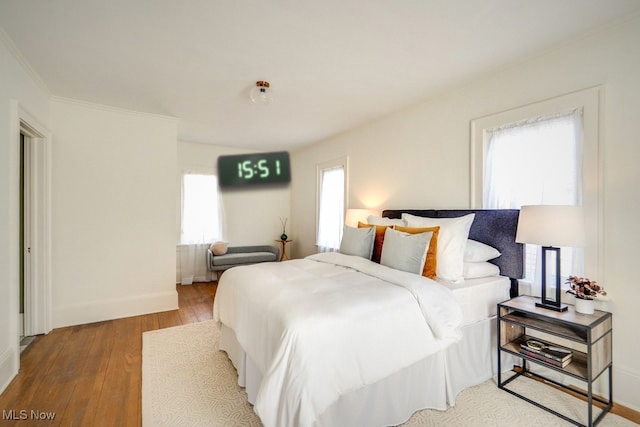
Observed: 15 h 51 min
